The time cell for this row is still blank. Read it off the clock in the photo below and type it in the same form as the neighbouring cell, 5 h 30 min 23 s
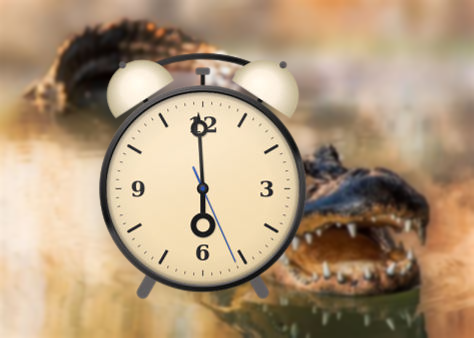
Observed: 5 h 59 min 26 s
